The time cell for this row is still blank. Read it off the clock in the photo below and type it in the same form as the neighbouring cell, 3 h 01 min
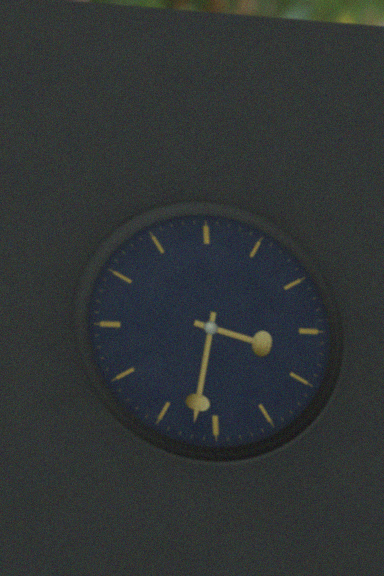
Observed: 3 h 32 min
